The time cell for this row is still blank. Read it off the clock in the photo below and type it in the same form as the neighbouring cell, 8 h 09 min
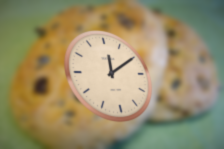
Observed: 12 h 10 min
